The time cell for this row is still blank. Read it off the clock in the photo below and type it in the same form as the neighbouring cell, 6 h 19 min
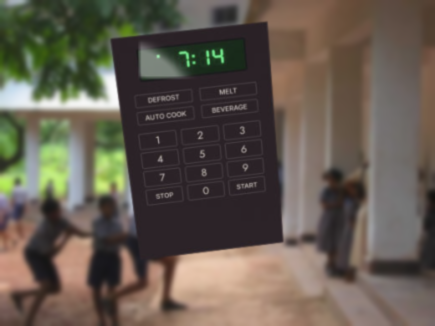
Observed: 7 h 14 min
